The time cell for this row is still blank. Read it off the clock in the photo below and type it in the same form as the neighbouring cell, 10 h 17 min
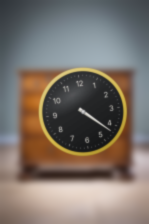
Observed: 4 h 22 min
